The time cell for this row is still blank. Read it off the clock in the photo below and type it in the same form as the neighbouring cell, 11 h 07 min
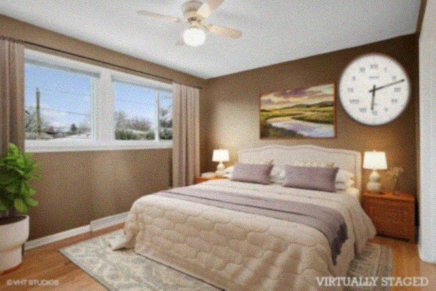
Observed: 6 h 12 min
